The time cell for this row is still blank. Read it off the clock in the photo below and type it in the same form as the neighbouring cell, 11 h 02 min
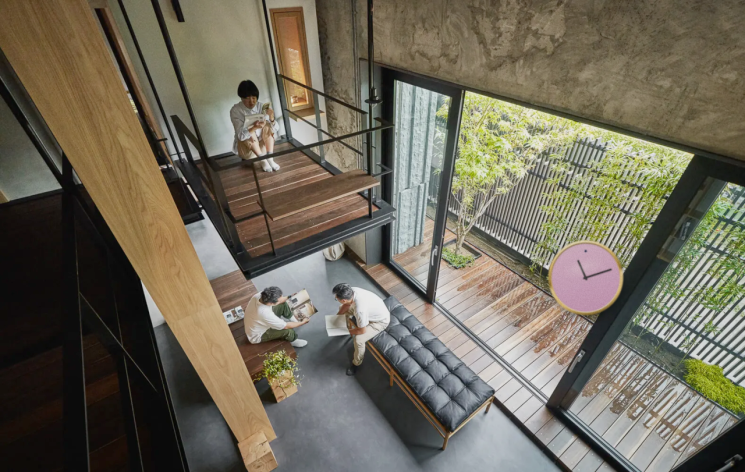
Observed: 11 h 12 min
